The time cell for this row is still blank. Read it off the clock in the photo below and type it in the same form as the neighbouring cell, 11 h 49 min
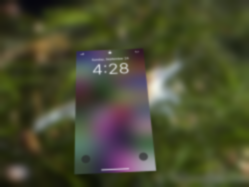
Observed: 4 h 28 min
